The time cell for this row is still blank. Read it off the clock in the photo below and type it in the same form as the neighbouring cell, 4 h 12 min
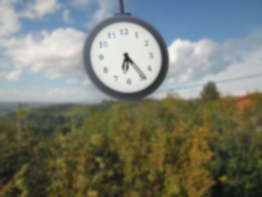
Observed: 6 h 24 min
